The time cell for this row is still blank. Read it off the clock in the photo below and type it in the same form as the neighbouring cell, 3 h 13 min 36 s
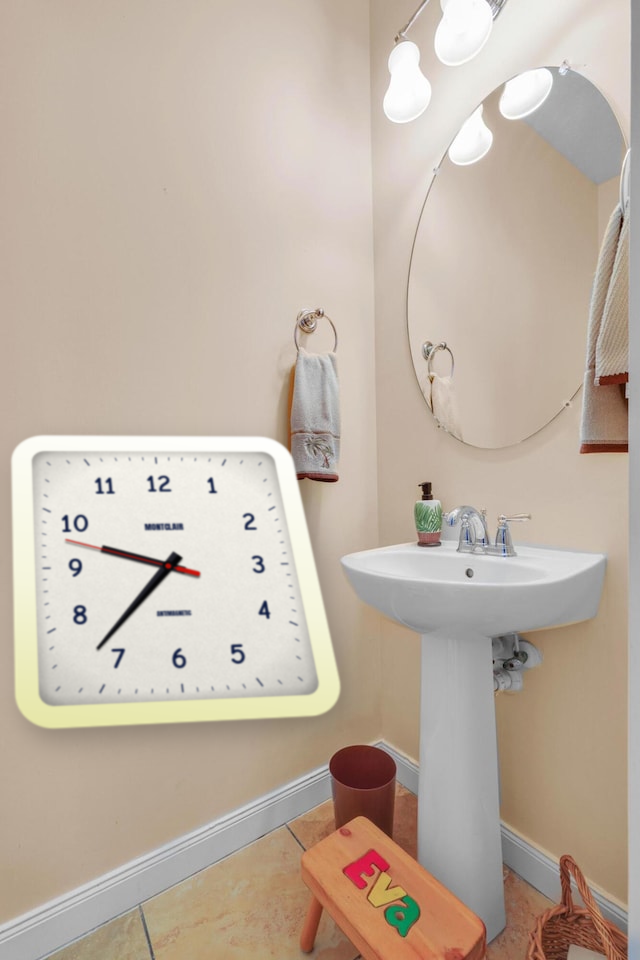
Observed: 9 h 36 min 48 s
